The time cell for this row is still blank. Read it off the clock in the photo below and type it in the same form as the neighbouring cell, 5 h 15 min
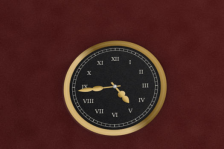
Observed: 4 h 44 min
